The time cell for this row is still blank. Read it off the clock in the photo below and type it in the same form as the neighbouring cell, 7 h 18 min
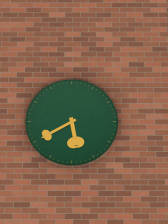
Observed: 5 h 40 min
